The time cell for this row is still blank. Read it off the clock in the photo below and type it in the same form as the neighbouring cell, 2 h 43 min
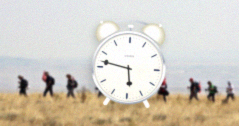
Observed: 5 h 47 min
